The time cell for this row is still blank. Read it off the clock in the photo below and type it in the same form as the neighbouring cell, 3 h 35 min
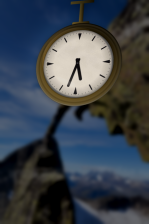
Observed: 5 h 33 min
